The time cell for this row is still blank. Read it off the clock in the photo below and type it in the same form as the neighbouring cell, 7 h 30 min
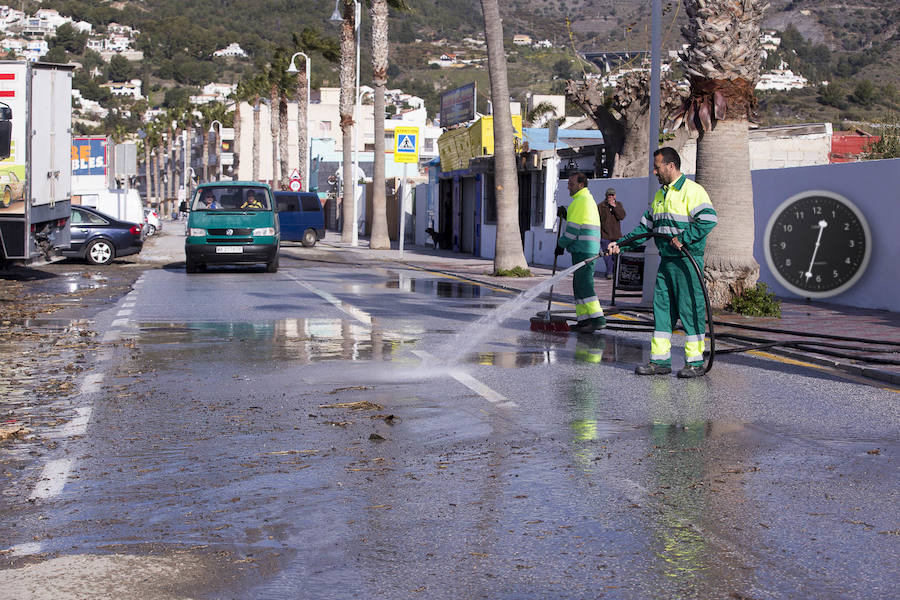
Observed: 12 h 33 min
